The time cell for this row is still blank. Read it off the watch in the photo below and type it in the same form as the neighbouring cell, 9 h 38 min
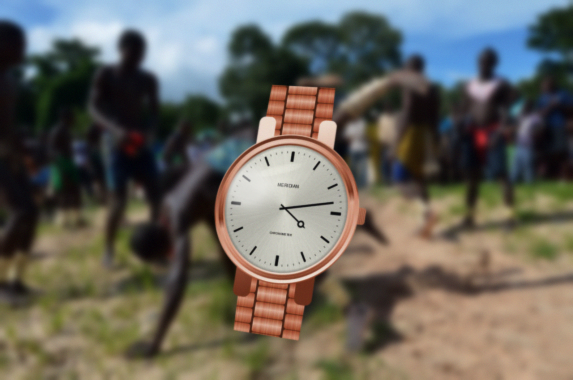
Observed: 4 h 13 min
